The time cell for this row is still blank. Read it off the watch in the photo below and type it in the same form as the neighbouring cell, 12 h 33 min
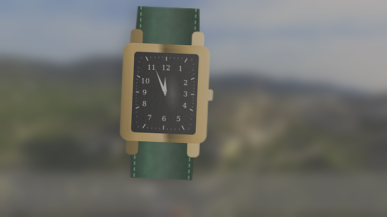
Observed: 11 h 56 min
